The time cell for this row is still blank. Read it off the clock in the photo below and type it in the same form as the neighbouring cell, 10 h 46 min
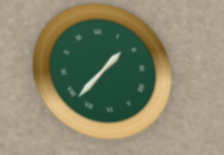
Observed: 1 h 38 min
